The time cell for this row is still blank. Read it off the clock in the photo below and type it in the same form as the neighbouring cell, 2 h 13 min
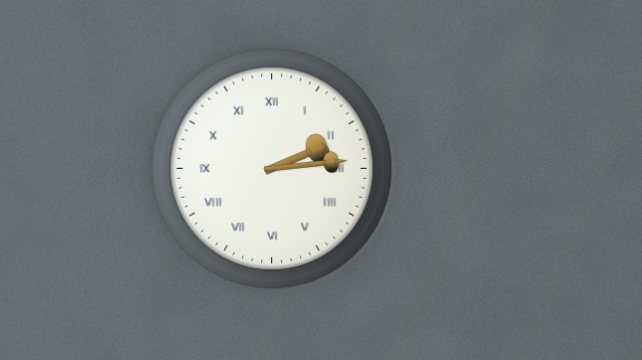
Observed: 2 h 14 min
